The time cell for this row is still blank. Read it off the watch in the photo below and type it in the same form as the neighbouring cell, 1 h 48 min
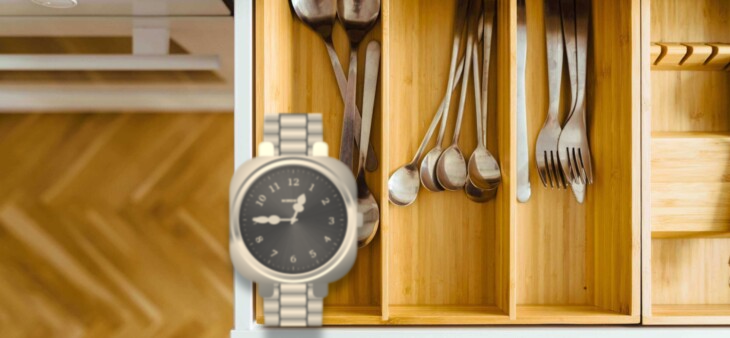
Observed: 12 h 45 min
